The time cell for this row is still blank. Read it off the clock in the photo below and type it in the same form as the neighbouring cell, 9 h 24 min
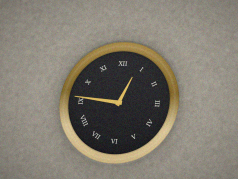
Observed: 12 h 46 min
